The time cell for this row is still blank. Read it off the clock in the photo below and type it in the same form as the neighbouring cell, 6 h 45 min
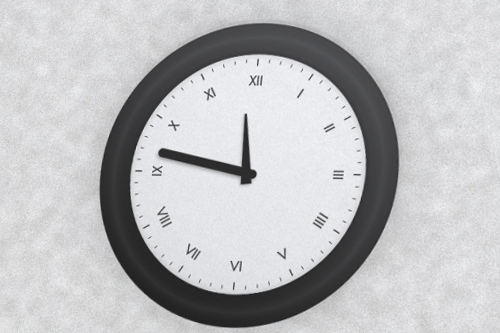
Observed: 11 h 47 min
